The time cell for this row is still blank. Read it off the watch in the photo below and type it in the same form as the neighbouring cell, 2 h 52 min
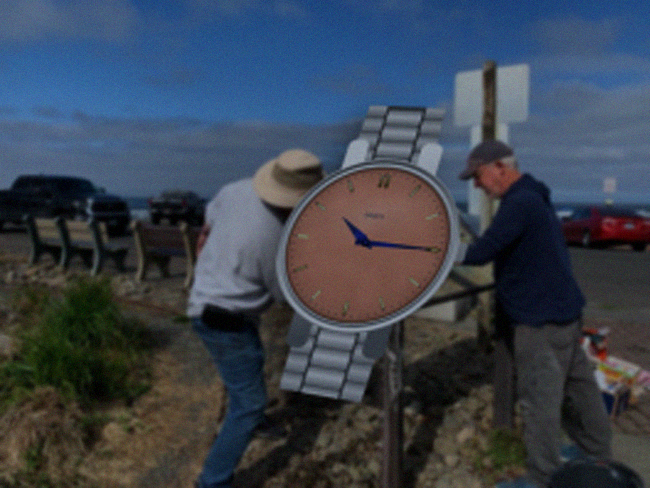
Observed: 10 h 15 min
